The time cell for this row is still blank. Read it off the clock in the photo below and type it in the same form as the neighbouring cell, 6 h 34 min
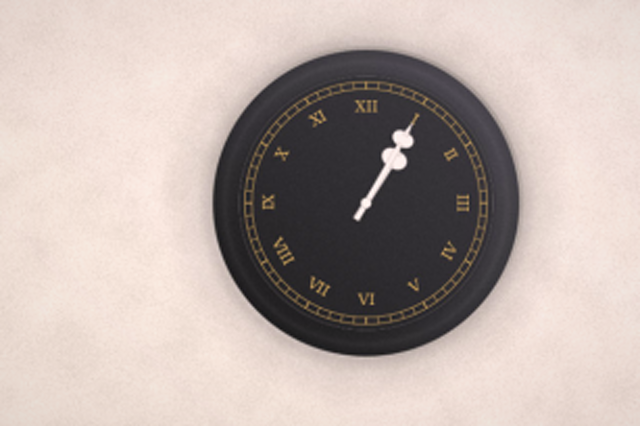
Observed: 1 h 05 min
